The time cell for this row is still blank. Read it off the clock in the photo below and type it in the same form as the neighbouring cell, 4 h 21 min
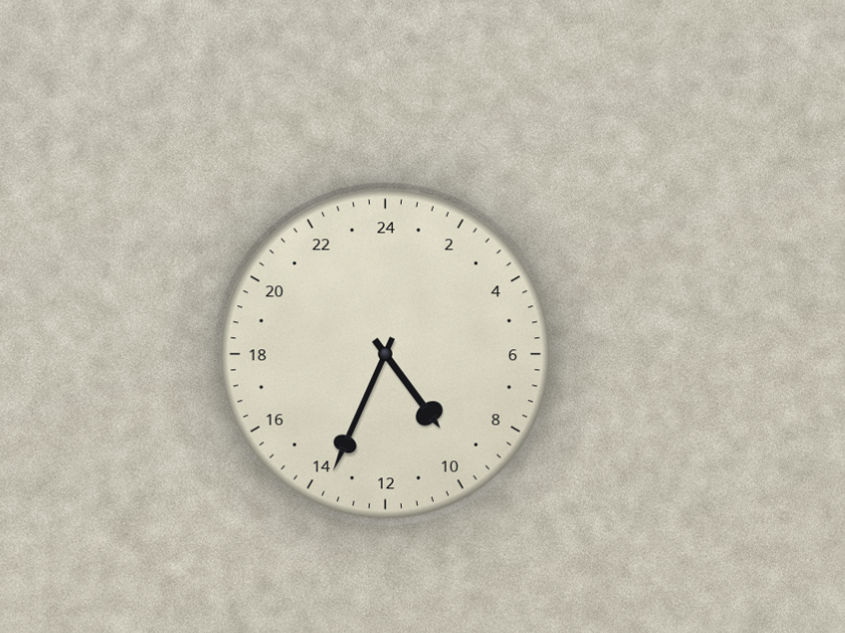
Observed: 9 h 34 min
